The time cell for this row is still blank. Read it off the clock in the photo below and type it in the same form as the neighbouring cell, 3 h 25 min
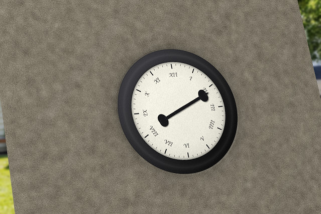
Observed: 8 h 11 min
